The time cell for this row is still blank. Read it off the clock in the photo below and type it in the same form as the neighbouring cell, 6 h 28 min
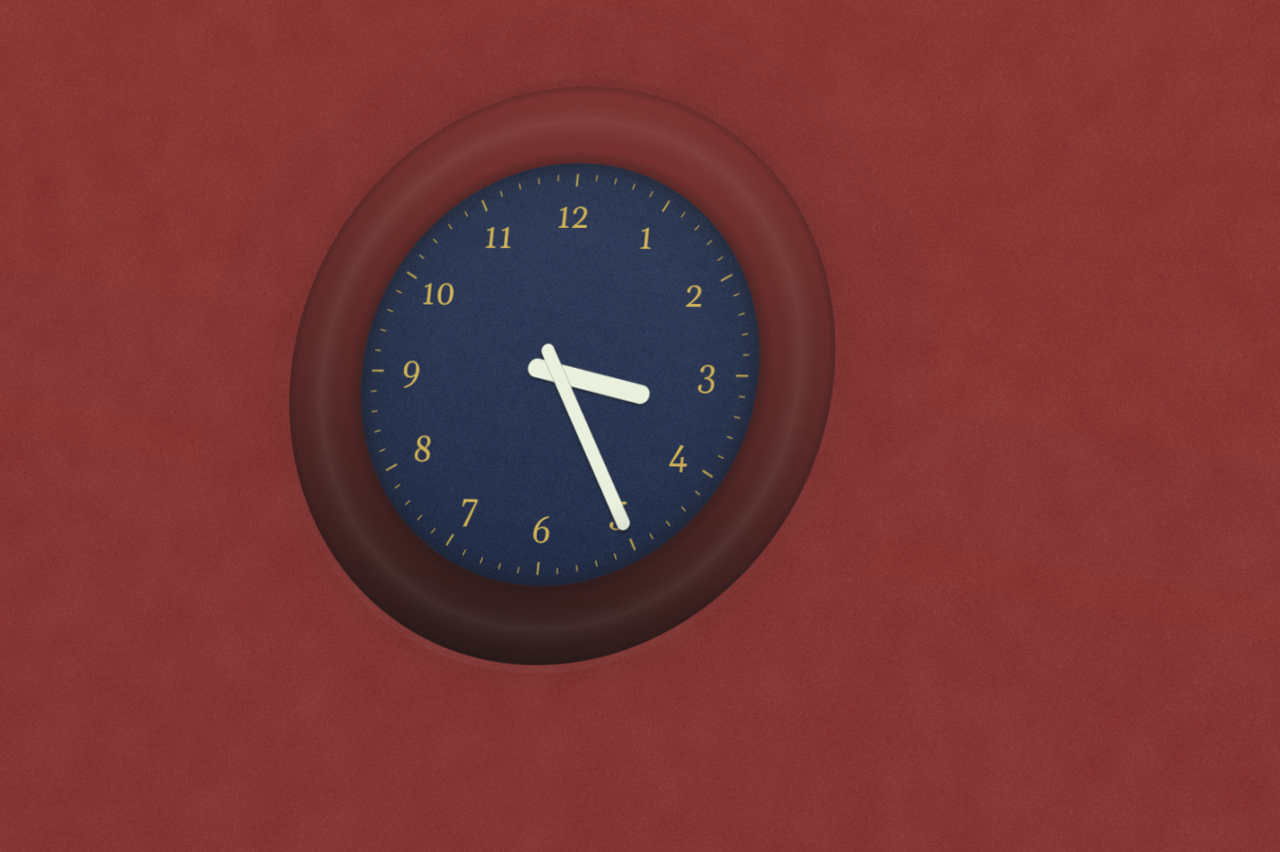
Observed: 3 h 25 min
